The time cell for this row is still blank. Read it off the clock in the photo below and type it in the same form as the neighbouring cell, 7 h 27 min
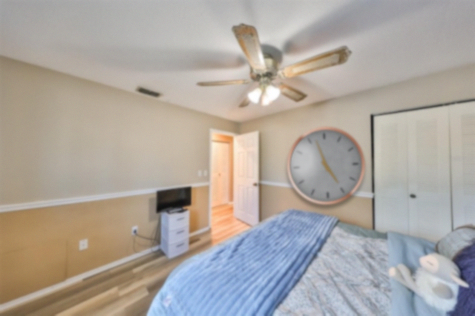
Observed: 4 h 57 min
